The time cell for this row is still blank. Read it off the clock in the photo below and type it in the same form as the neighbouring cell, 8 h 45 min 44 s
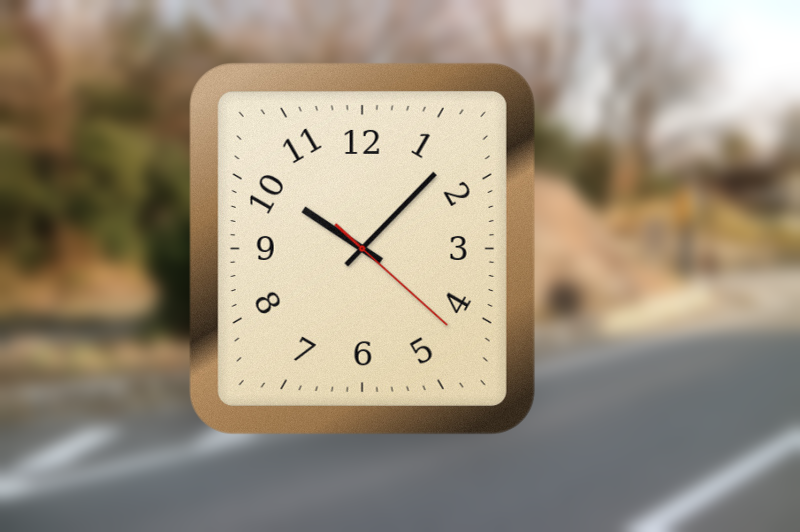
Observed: 10 h 07 min 22 s
